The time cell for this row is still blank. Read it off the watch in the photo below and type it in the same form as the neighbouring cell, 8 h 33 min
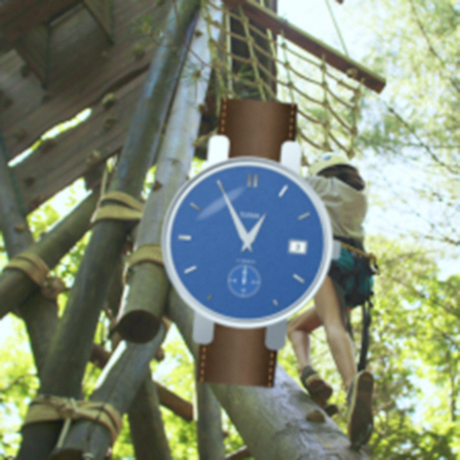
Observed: 12 h 55 min
